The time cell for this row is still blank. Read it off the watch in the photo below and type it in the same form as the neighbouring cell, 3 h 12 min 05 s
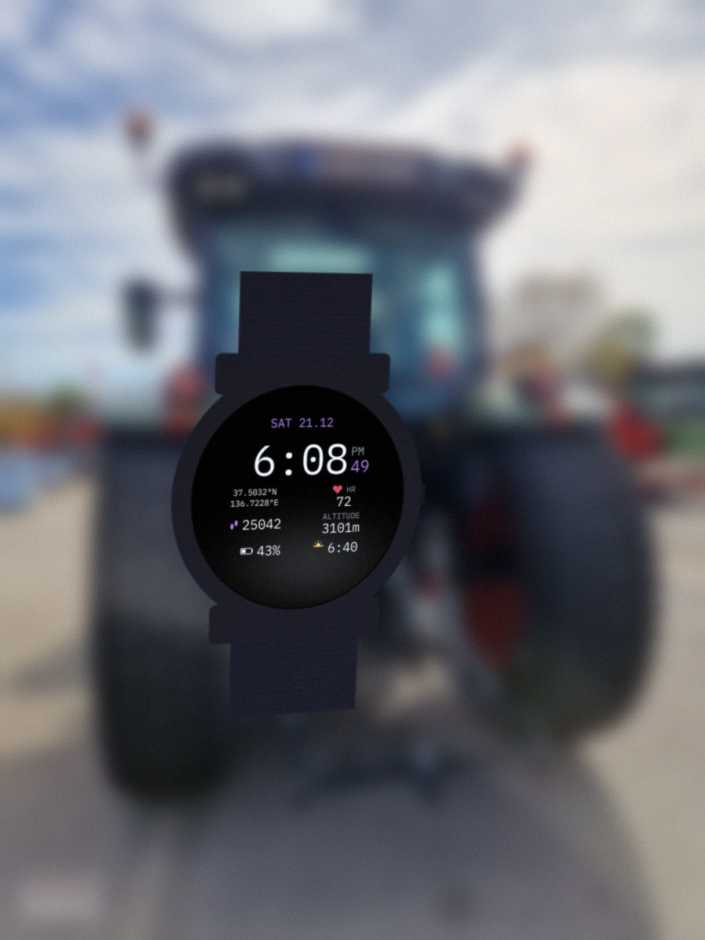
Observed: 6 h 08 min 49 s
